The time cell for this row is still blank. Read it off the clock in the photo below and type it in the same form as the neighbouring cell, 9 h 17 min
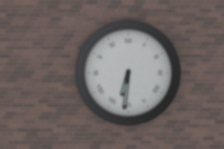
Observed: 6 h 31 min
